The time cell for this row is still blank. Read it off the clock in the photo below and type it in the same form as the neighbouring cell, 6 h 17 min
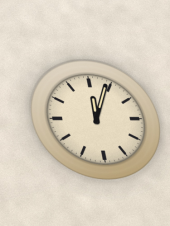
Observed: 12 h 04 min
